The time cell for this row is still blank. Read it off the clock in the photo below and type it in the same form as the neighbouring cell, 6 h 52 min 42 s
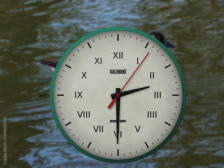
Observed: 2 h 30 min 06 s
